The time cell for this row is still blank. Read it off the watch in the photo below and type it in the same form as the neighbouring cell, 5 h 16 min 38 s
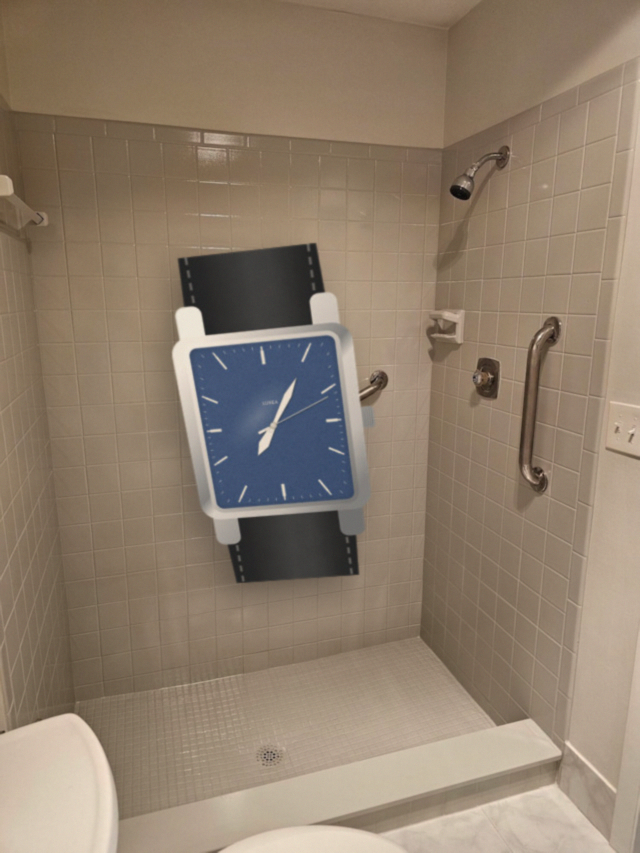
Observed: 7 h 05 min 11 s
